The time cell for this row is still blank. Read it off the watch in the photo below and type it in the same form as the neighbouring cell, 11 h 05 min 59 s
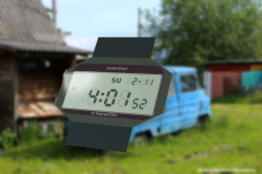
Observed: 4 h 01 min 52 s
